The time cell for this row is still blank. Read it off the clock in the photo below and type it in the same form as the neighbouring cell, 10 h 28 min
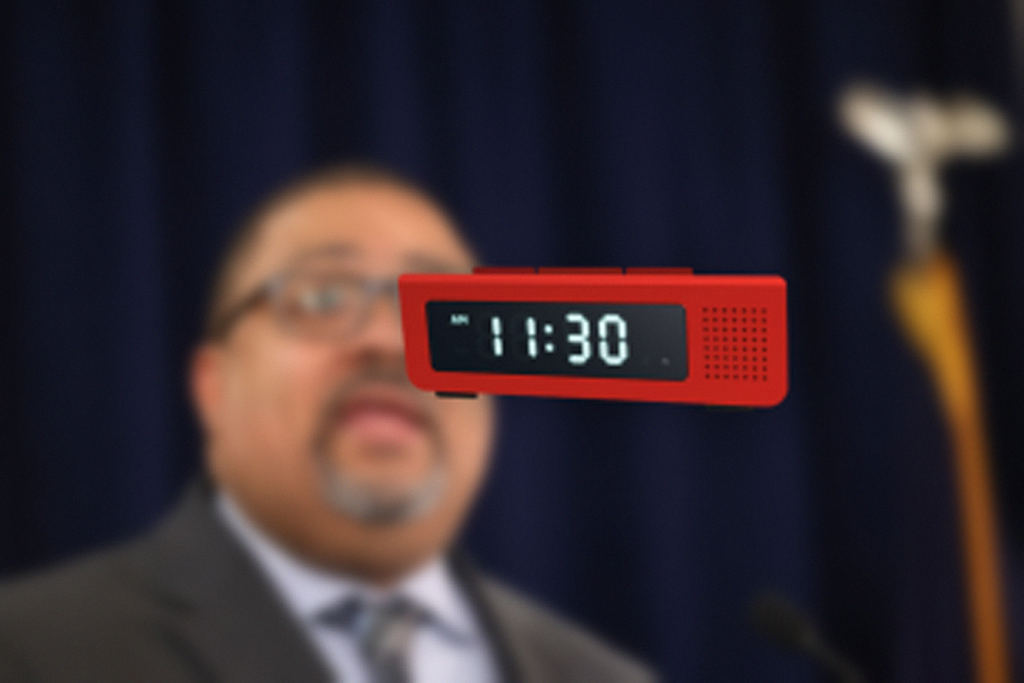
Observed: 11 h 30 min
